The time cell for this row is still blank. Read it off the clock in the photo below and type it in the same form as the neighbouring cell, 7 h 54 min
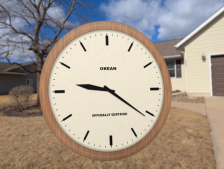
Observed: 9 h 21 min
